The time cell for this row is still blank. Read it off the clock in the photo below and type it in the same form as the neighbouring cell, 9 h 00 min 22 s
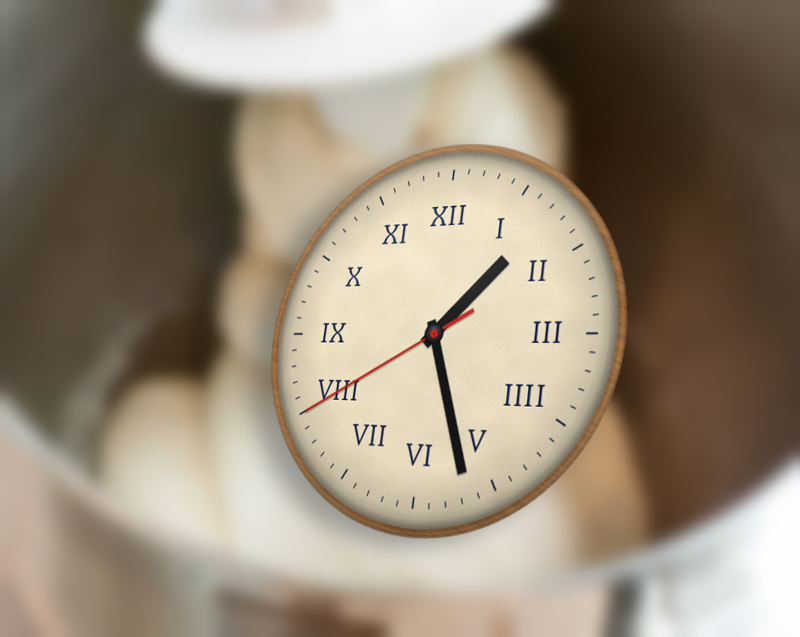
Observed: 1 h 26 min 40 s
